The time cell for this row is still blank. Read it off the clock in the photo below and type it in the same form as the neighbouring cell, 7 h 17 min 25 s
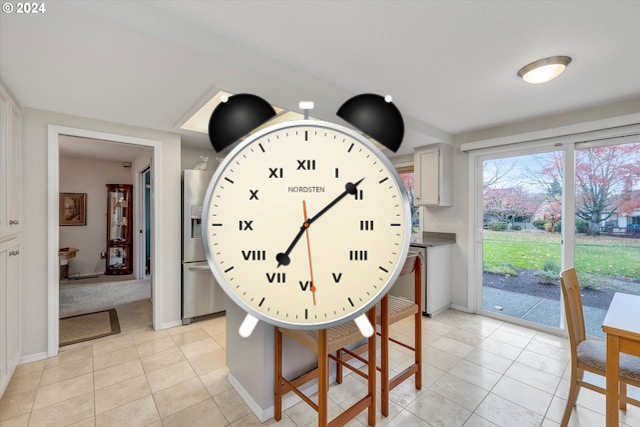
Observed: 7 h 08 min 29 s
